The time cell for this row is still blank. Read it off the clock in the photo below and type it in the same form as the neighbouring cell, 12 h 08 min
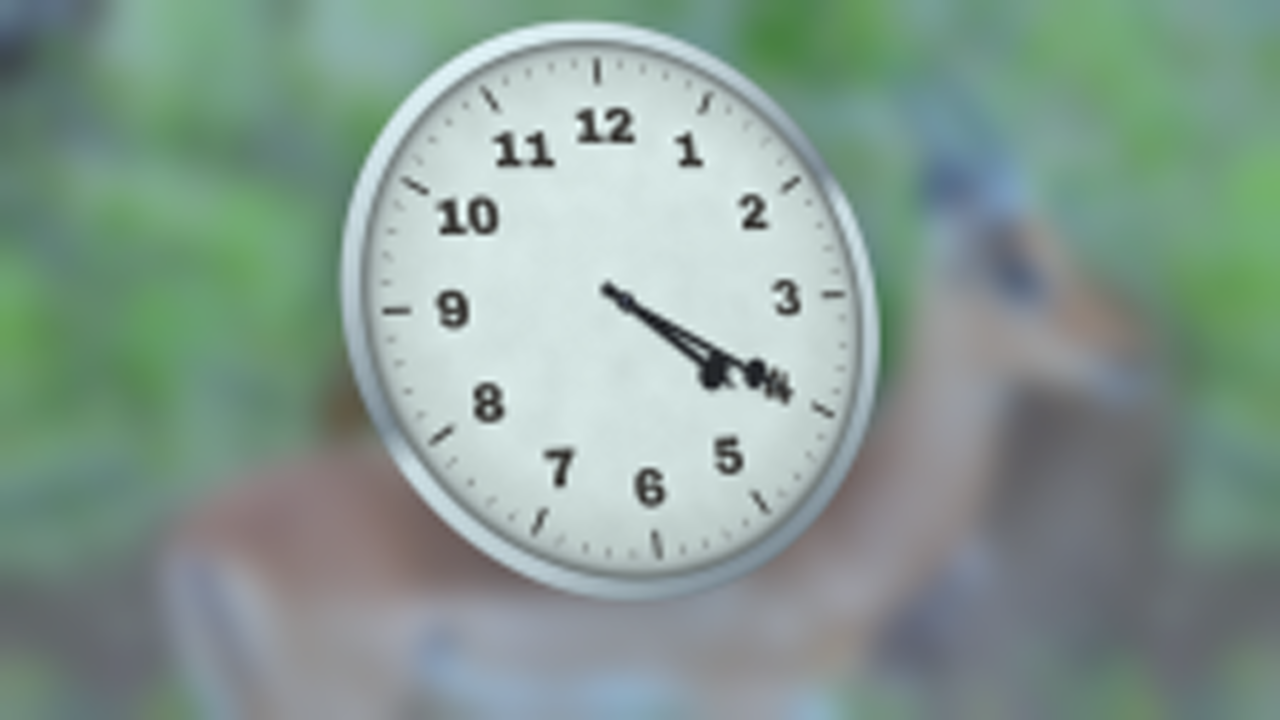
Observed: 4 h 20 min
